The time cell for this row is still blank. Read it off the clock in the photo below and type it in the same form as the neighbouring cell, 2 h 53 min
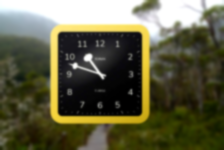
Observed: 10 h 48 min
